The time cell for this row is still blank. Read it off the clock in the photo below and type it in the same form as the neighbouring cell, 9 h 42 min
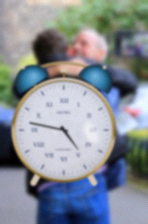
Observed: 4 h 47 min
